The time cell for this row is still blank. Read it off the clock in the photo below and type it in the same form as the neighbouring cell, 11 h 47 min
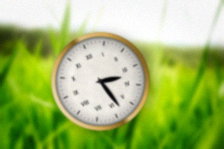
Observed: 3 h 28 min
